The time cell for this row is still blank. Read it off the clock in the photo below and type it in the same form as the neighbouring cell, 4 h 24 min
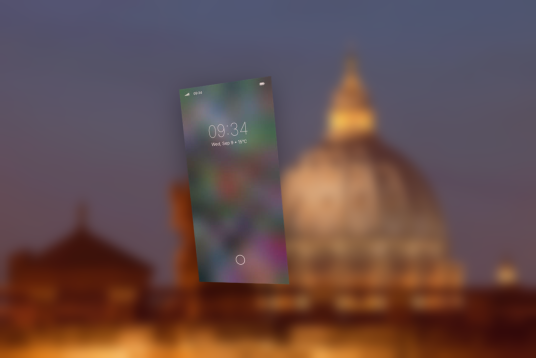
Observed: 9 h 34 min
